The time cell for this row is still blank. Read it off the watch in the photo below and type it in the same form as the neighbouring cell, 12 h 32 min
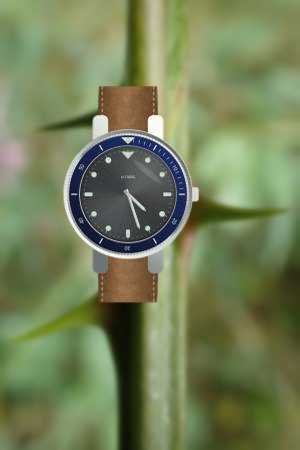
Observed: 4 h 27 min
